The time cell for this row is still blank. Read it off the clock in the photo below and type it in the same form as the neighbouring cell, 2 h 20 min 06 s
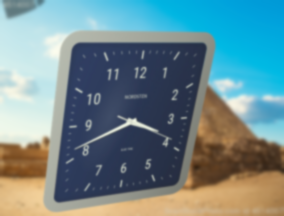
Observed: 3 h 41 min 19 s
